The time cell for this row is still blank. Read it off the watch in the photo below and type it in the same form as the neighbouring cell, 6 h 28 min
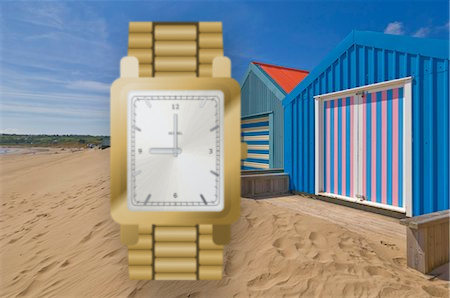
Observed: 9 h 00 min
